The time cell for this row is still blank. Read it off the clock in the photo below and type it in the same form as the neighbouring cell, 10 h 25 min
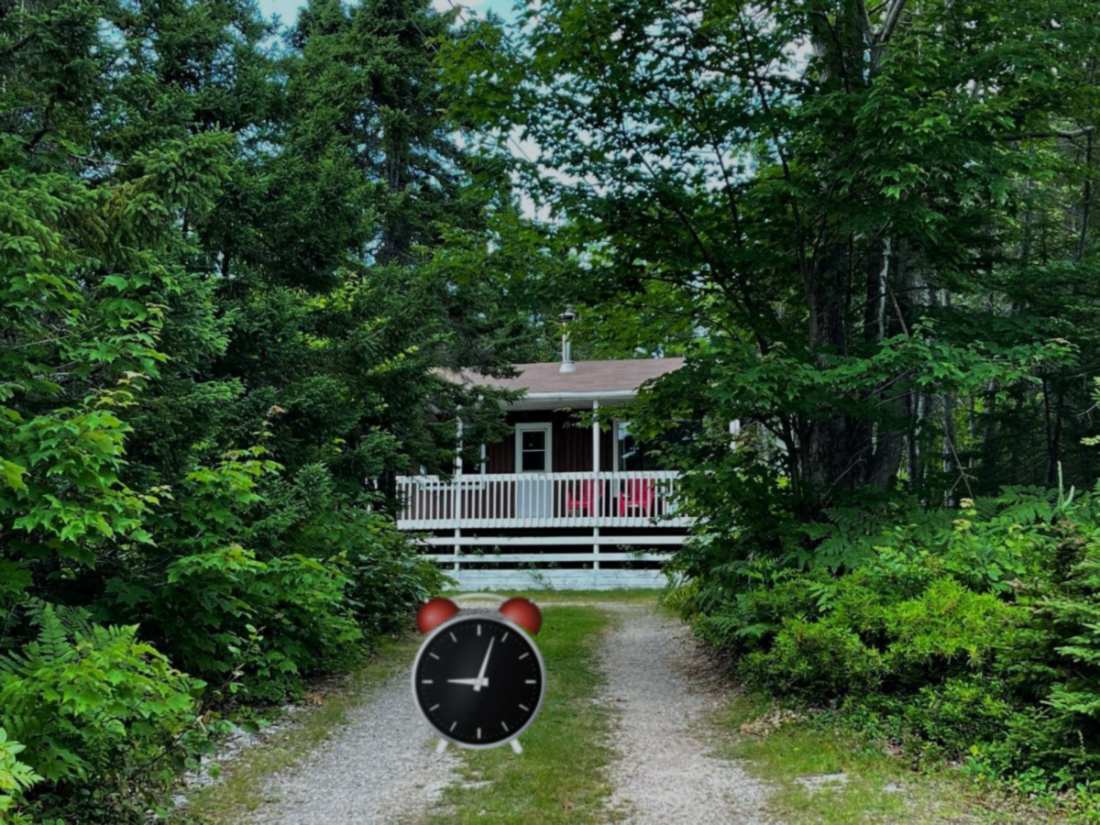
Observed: 9 h 03 min
